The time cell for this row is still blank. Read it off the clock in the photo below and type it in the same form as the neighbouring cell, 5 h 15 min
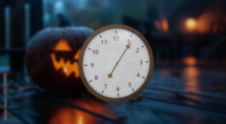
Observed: 7 h 06 min
